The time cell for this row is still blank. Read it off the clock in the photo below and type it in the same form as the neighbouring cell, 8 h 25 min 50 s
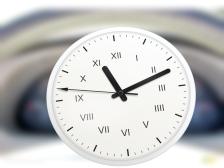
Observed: 11 h 11 min 47 s
